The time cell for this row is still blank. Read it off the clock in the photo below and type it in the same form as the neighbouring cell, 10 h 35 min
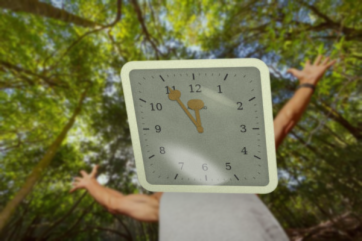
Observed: 11 h 55 min
